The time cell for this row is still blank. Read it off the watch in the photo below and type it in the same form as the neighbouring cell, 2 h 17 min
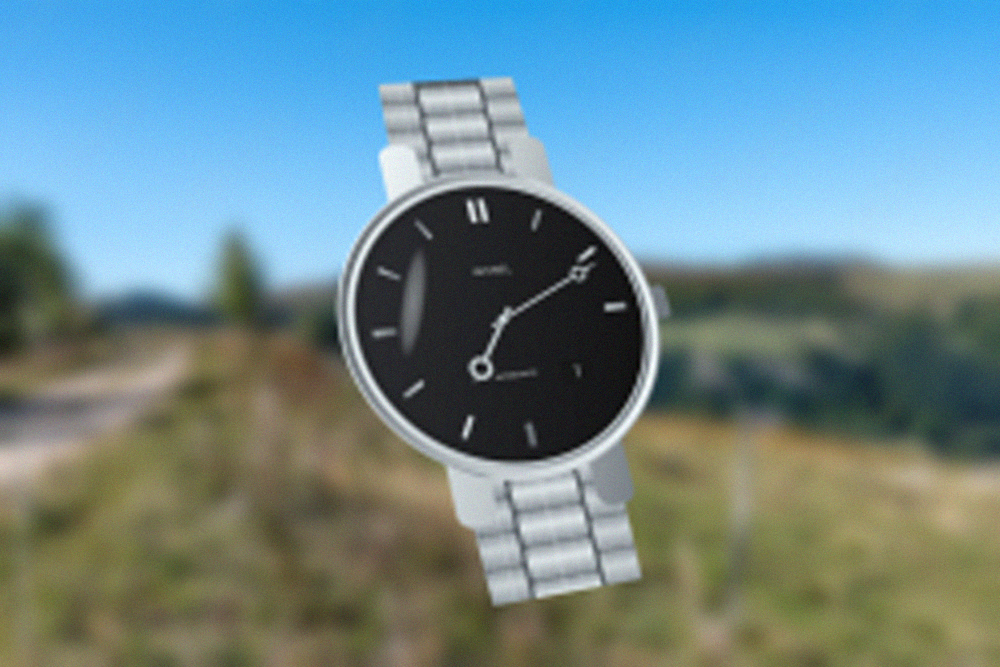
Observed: 7 h 11 min
